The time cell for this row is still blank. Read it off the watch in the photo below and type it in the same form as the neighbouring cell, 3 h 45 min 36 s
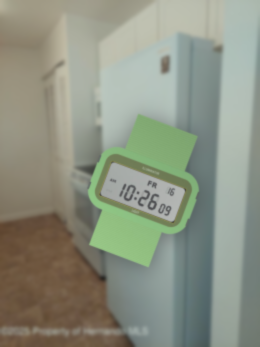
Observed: 10 h 26 min 09 s
